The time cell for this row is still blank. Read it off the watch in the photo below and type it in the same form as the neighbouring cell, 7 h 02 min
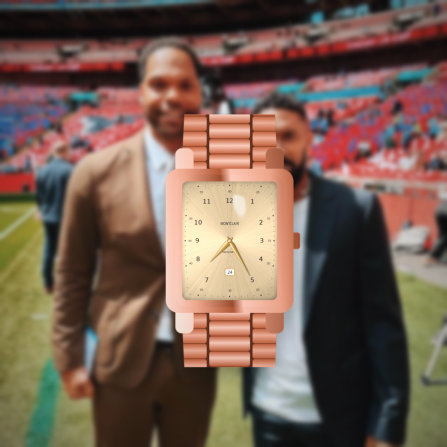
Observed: 7 h 25 min
